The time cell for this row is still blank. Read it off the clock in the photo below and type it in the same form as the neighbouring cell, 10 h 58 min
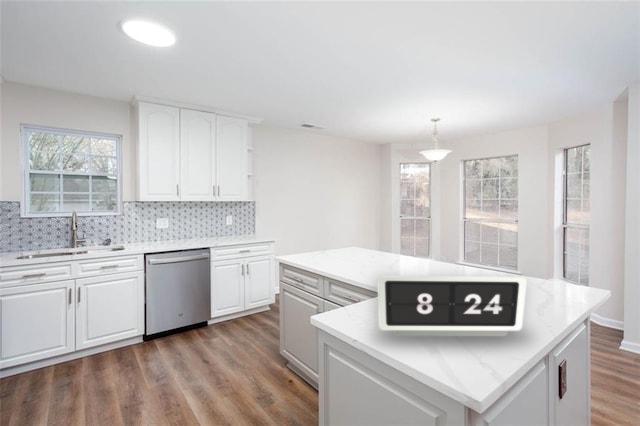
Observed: 8 h 24 min
